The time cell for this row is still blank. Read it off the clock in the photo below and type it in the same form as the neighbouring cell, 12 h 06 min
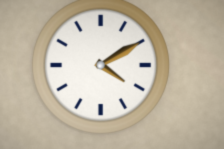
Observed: 4 h 10 min
